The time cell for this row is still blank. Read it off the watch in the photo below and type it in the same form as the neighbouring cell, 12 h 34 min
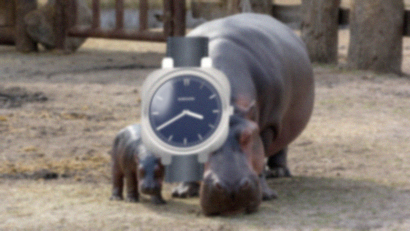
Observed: 3 h 40 min
